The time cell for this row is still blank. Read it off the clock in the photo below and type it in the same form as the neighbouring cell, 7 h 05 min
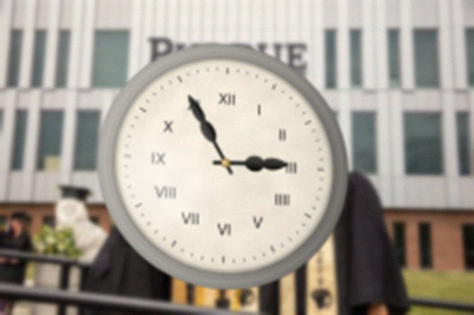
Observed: 2 h 55 min
